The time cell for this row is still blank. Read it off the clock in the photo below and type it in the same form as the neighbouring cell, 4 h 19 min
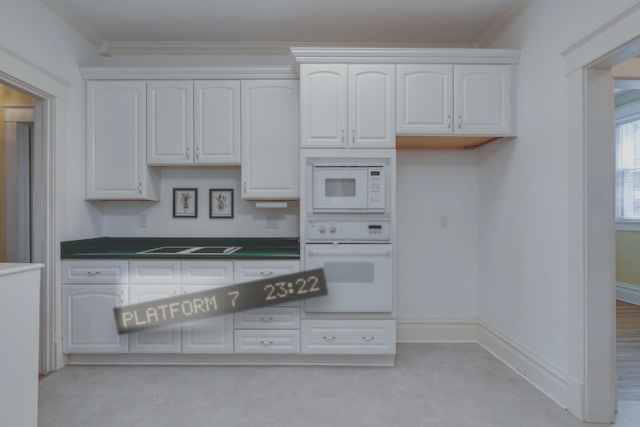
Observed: 23 h 22 min
